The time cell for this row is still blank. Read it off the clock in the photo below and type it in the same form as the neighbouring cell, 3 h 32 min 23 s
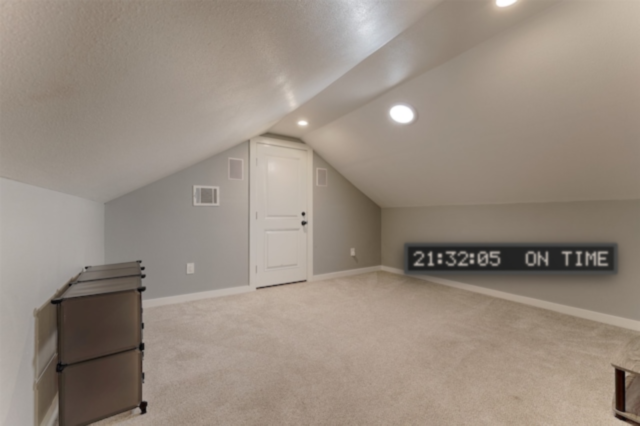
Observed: 21 h 32 min 05 s
